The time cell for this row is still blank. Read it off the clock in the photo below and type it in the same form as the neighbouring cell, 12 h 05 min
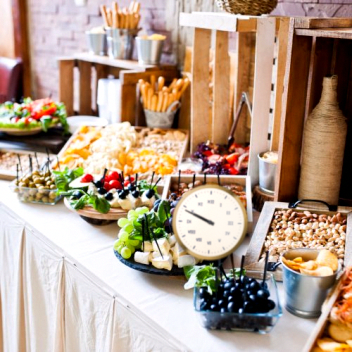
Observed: 9 h 49 min
